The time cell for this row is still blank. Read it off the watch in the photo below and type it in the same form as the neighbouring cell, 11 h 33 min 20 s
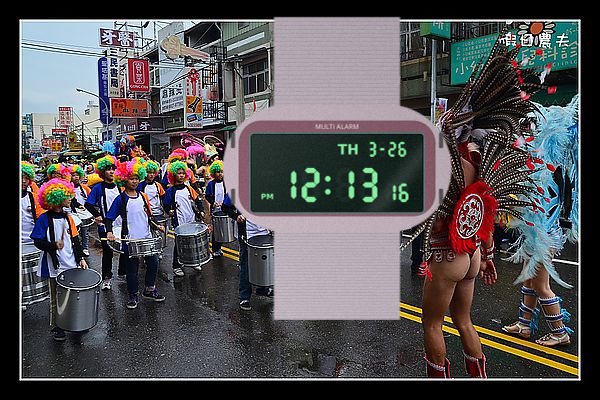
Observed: 12 h 13 min 16 s
